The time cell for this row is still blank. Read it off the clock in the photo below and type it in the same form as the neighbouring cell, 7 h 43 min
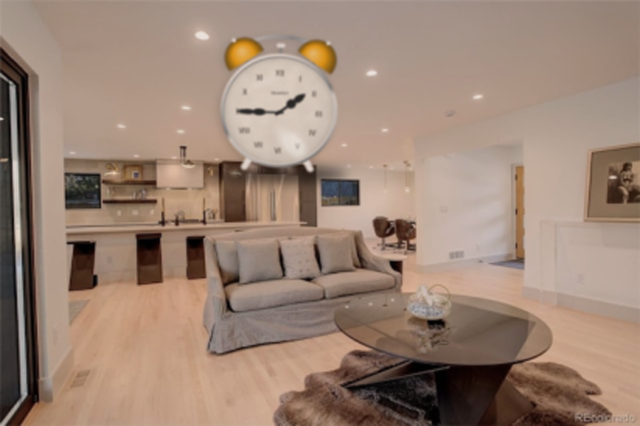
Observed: 1 h 45 min
